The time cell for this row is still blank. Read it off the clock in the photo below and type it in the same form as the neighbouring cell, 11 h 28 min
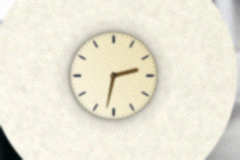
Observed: 2 h 32 min
